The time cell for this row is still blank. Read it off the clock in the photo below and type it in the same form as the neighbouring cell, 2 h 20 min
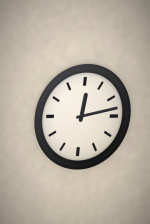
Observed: 12 h 13 min
